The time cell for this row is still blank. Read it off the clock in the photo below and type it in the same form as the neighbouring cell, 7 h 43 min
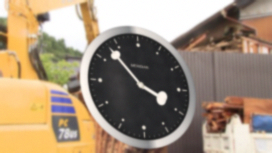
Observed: 3 h 53 min
